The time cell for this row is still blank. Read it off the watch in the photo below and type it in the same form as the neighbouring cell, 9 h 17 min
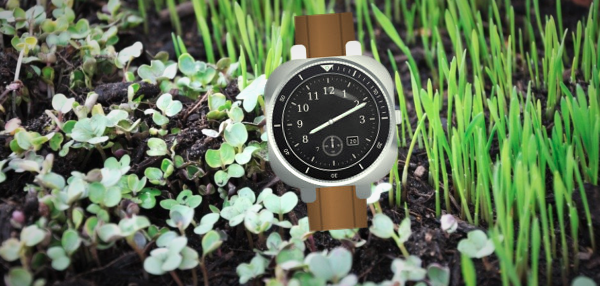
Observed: 8 h 11 min
